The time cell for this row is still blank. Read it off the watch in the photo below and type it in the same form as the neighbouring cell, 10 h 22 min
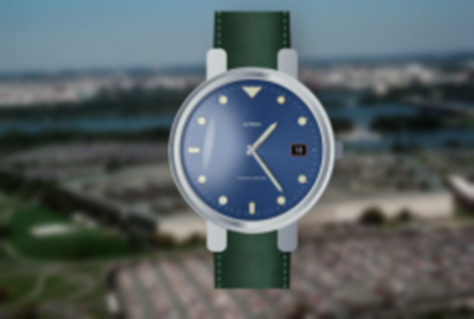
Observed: 1 h 24 min
